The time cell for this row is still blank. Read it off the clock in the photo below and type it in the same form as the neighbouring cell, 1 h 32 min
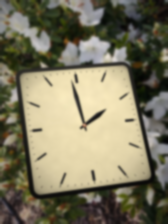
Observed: 1 h 59 min
